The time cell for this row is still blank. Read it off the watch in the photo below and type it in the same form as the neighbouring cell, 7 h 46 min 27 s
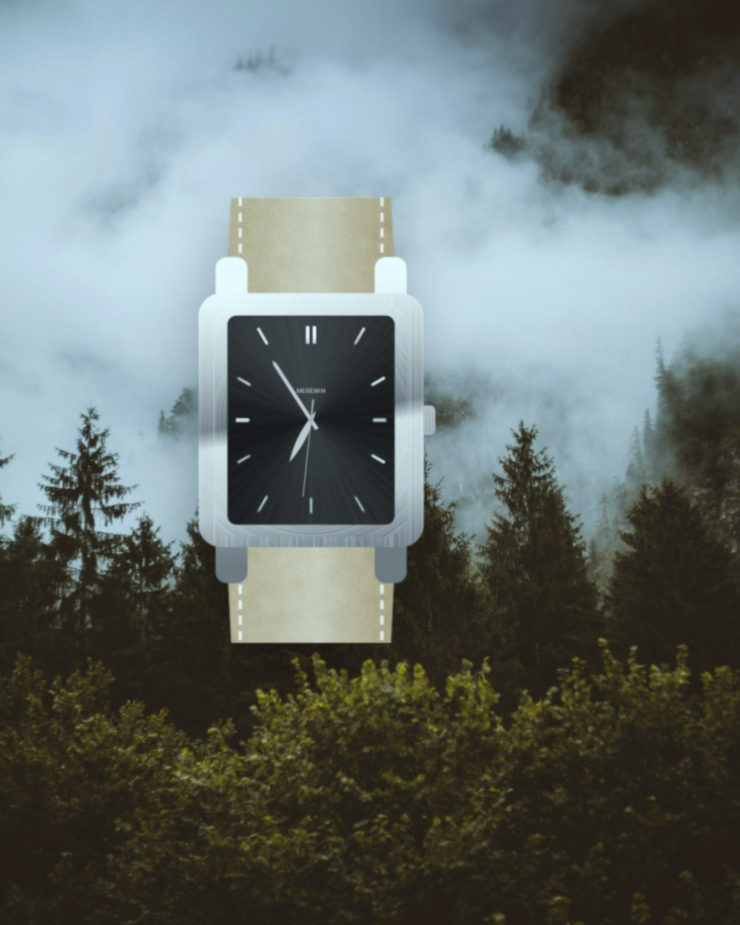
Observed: 6 h 54 min 31 s
